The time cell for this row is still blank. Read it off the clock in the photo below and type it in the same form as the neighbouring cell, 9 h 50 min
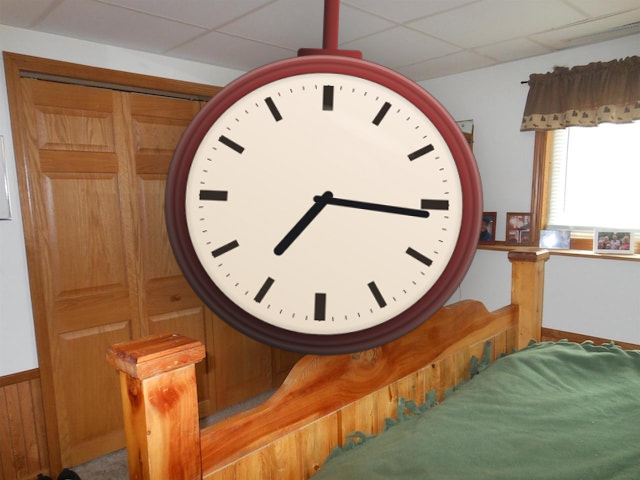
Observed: 7 h 16 min
